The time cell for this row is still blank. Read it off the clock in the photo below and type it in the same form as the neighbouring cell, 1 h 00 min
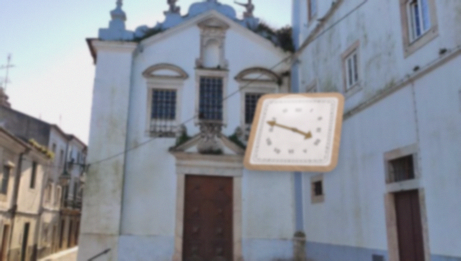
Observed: 3 h 48 min
